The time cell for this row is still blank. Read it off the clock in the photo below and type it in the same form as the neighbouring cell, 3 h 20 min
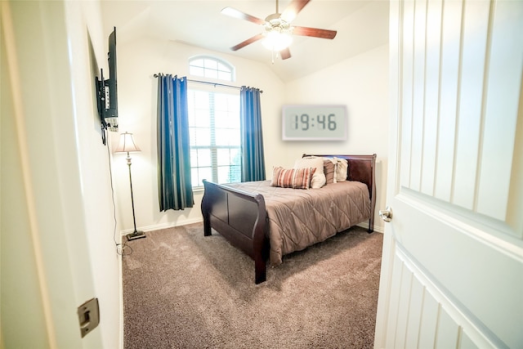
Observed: 19 h 46 min
